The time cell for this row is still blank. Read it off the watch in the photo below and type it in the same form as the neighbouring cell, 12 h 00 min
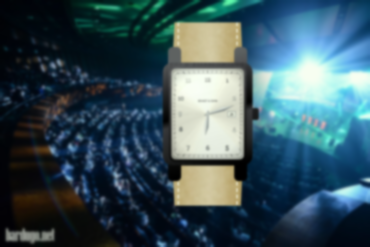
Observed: 6 h 12 min
